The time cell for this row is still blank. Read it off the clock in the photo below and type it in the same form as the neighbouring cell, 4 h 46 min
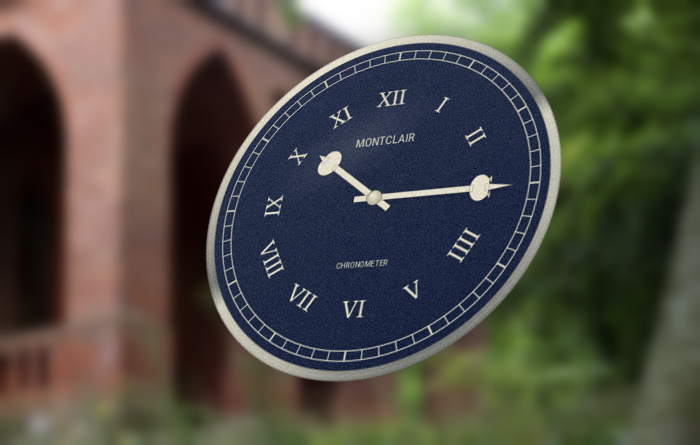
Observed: 10 h 15 min
